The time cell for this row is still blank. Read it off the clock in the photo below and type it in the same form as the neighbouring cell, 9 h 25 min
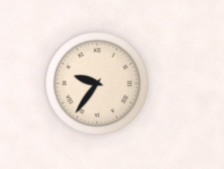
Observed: 9 h 36 min
